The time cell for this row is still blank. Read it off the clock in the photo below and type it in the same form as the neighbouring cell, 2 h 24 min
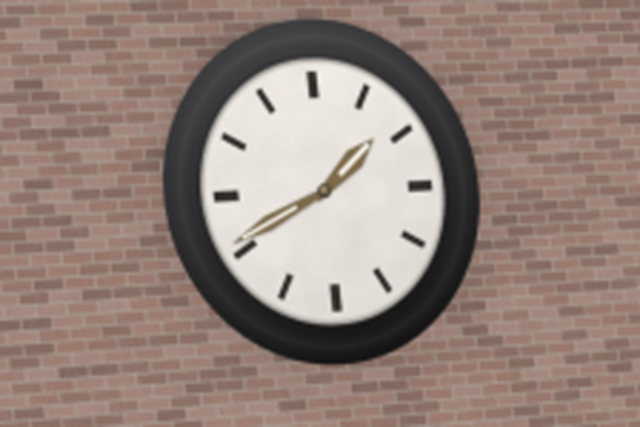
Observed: 1 h 41 min
